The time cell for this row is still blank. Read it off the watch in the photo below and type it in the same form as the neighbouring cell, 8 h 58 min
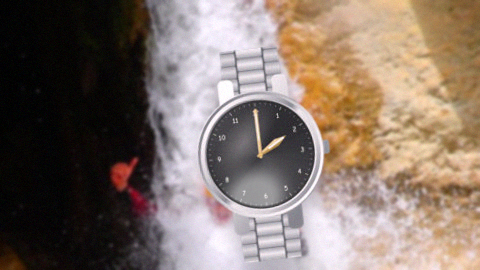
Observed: 2 h 00 min
